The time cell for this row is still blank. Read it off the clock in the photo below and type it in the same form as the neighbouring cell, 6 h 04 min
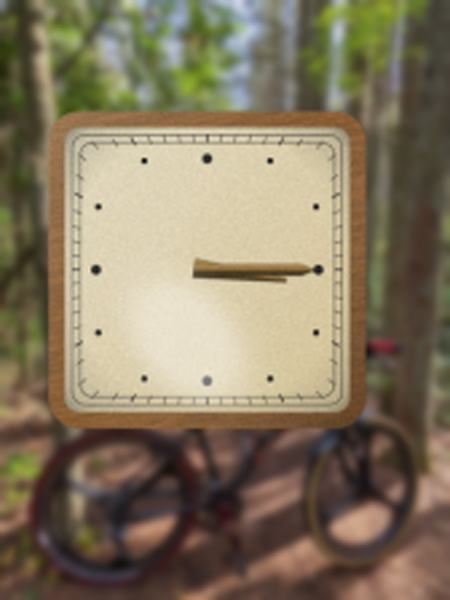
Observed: 3 h 15 min
